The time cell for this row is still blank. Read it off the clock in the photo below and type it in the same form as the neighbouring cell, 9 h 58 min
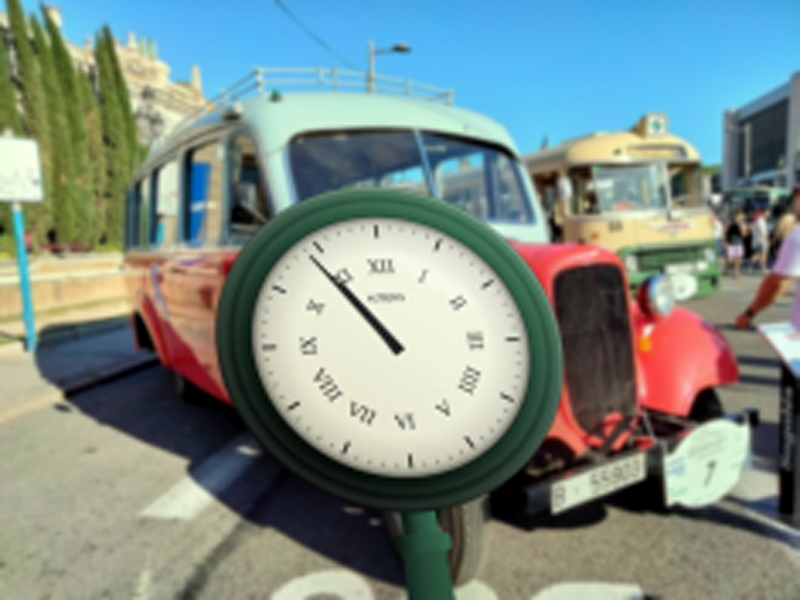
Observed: 10 h 54 min
